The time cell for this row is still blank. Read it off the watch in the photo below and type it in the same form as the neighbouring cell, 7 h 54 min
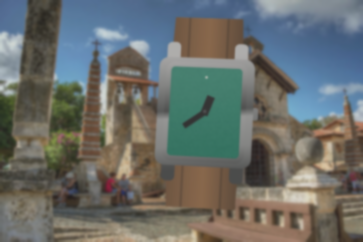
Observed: 12 h 39 min
